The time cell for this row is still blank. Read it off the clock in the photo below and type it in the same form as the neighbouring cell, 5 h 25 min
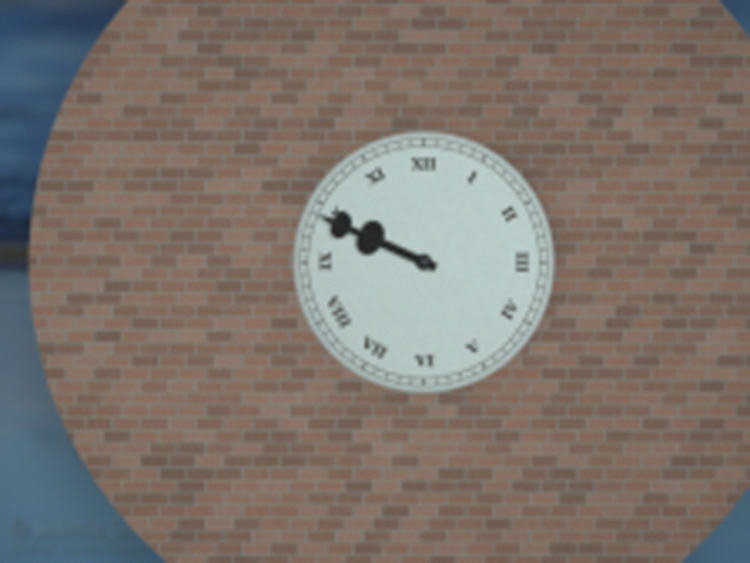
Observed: 9 h 49 min
